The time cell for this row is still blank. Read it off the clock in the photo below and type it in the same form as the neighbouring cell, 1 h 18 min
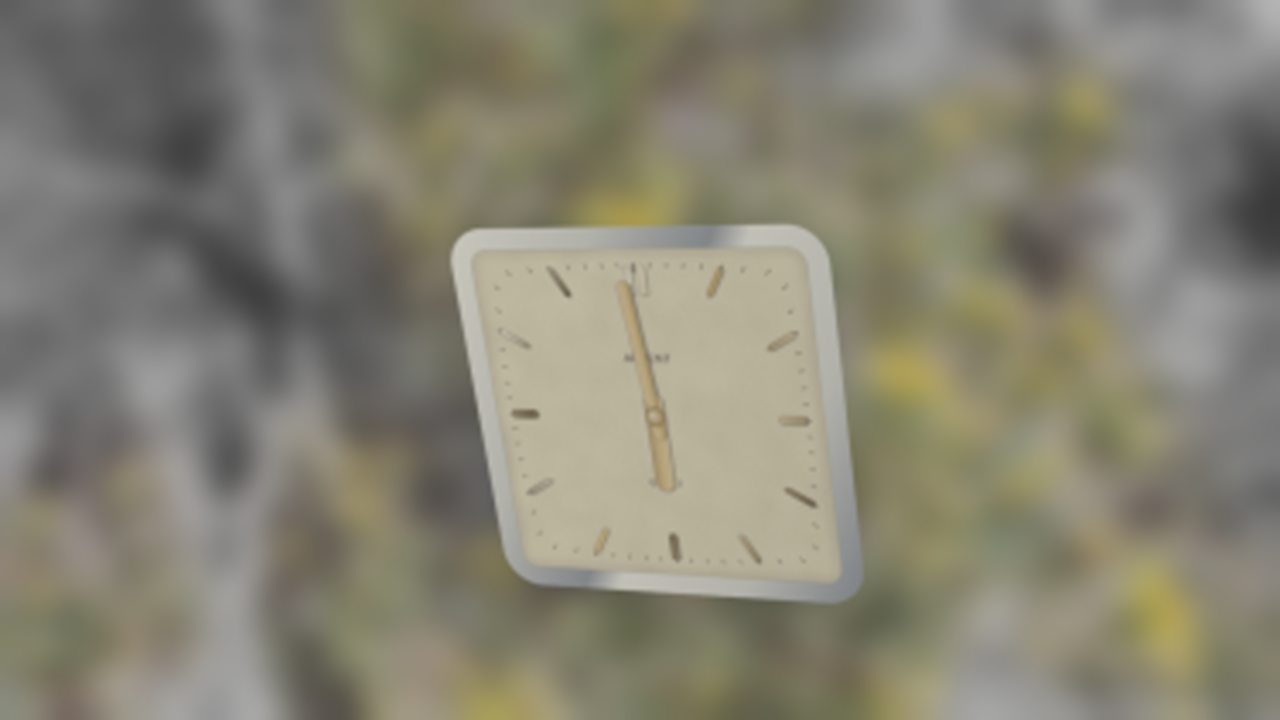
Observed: 5 h 59 min
